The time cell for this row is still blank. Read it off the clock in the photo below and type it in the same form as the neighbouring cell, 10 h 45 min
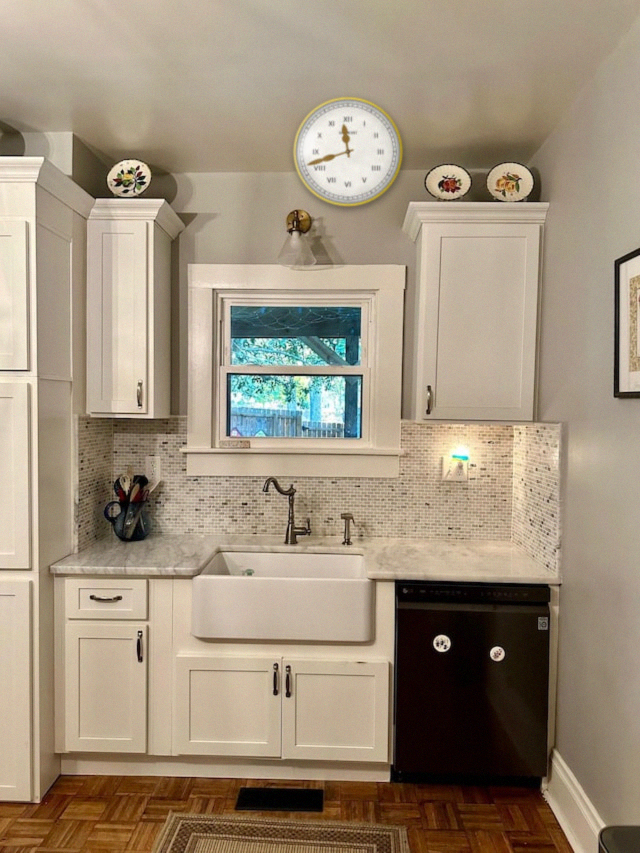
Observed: 11 h 42 min
